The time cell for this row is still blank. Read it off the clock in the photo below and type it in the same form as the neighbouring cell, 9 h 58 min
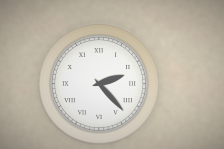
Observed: 2 h 23 min
